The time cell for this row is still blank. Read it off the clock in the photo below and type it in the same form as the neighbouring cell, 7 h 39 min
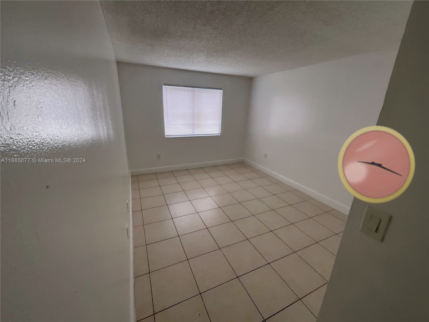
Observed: 9 h 19 min
